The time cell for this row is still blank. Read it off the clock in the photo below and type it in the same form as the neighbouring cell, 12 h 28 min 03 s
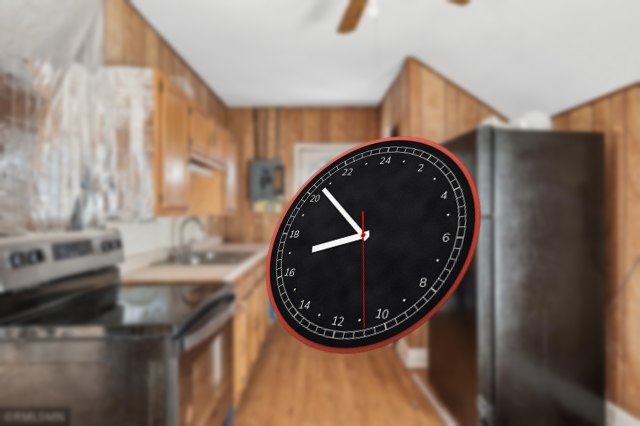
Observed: 16 h 51 min 27 s
